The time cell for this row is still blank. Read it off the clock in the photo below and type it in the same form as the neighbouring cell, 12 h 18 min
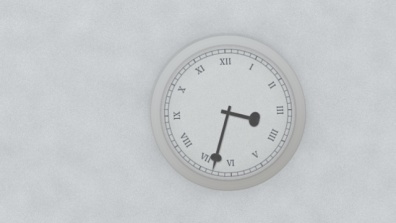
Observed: 3 h 33 min
